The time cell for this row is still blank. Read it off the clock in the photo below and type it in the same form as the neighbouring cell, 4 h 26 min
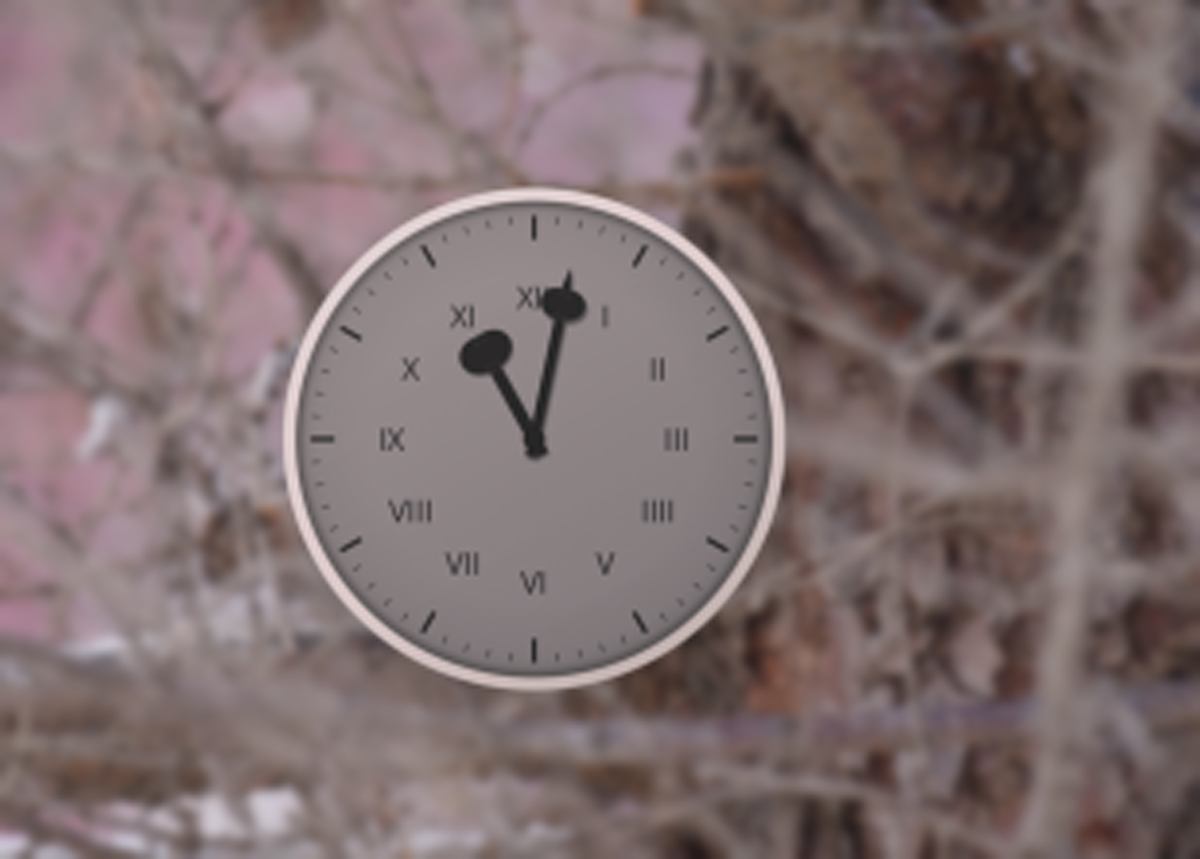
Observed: 11 h 02 min
